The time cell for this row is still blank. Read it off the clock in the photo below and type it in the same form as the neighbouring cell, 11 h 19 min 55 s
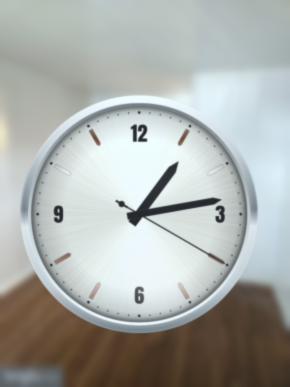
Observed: 1 h 13 min 20 s
